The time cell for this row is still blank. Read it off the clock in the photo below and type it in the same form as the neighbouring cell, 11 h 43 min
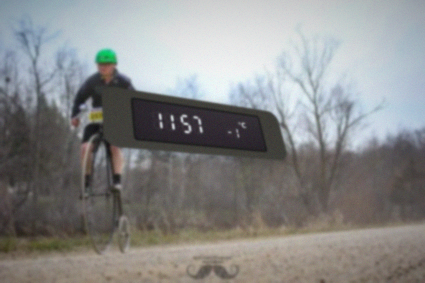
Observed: 11 h 57 min
